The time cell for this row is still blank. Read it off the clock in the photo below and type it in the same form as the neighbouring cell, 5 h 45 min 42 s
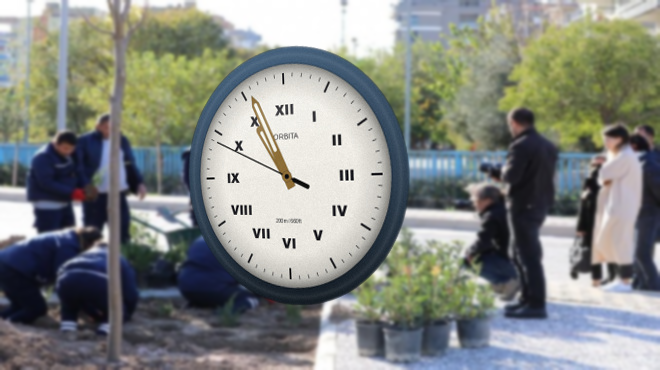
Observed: 10 h 55 min 49 s
